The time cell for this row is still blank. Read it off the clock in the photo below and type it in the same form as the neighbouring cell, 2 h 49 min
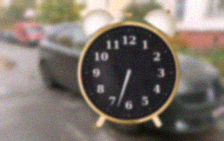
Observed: 6 h 33 min
